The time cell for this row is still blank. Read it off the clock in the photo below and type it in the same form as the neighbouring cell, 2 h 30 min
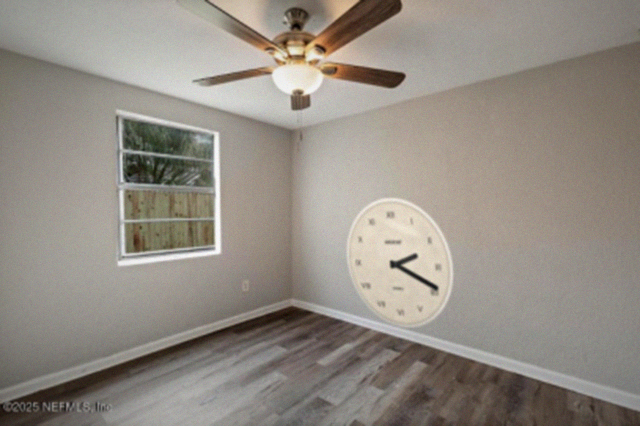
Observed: 2 h 19 min
